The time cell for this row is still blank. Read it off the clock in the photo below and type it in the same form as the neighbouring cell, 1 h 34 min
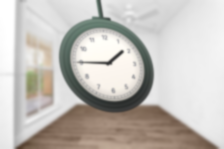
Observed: 1 h 45 min
